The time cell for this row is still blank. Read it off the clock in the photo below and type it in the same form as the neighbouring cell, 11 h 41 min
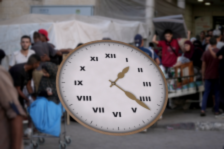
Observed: 1 h 22 min
